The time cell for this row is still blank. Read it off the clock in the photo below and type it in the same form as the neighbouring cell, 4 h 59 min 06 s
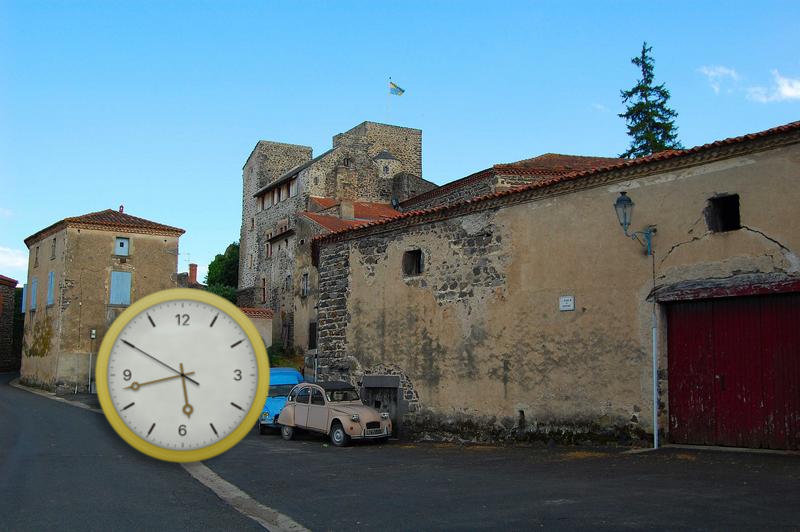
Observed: 5 h 42 min 50 s
